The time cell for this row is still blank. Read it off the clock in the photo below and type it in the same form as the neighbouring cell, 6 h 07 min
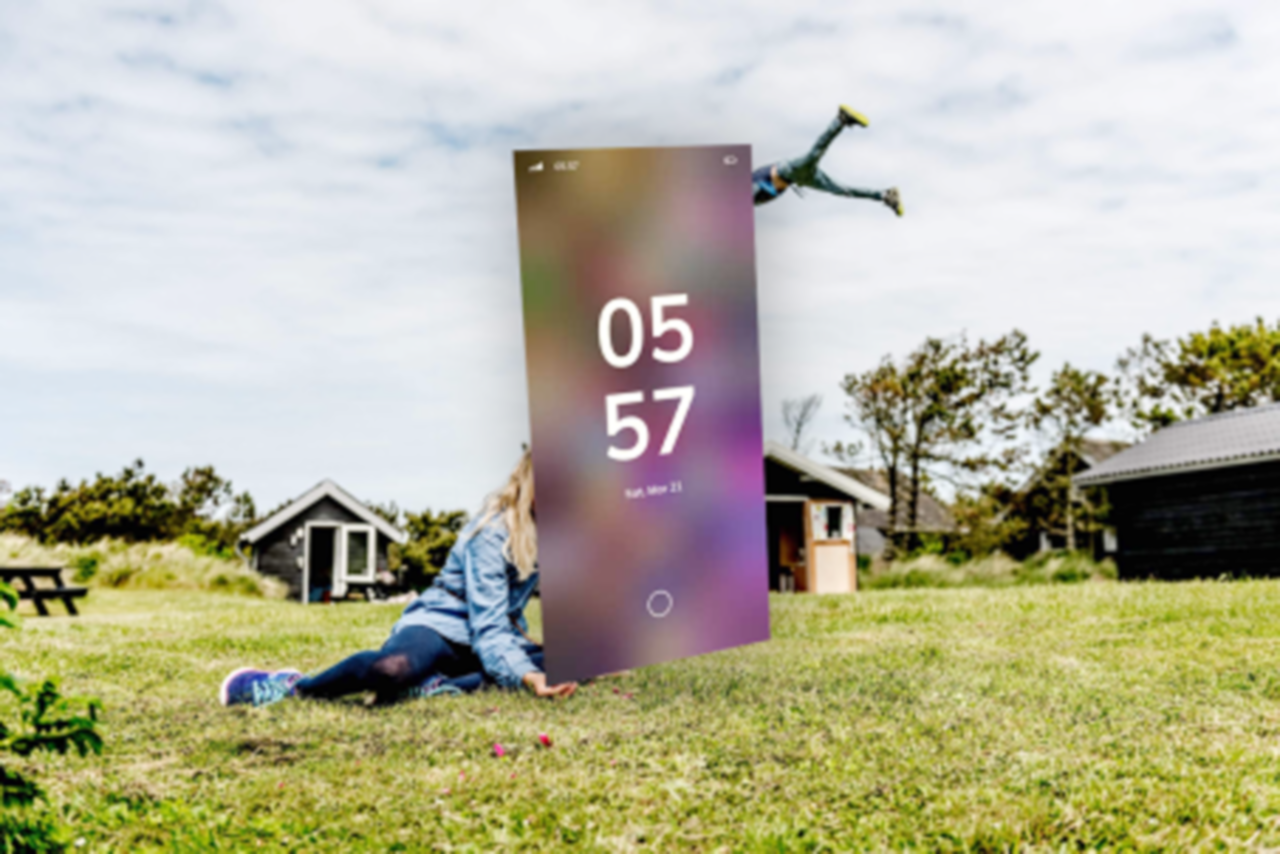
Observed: 5 h 57 min
